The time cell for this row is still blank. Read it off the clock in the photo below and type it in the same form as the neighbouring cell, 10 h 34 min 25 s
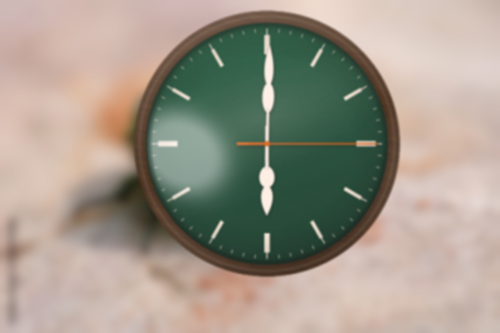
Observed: 6 h 00 min 15 s
